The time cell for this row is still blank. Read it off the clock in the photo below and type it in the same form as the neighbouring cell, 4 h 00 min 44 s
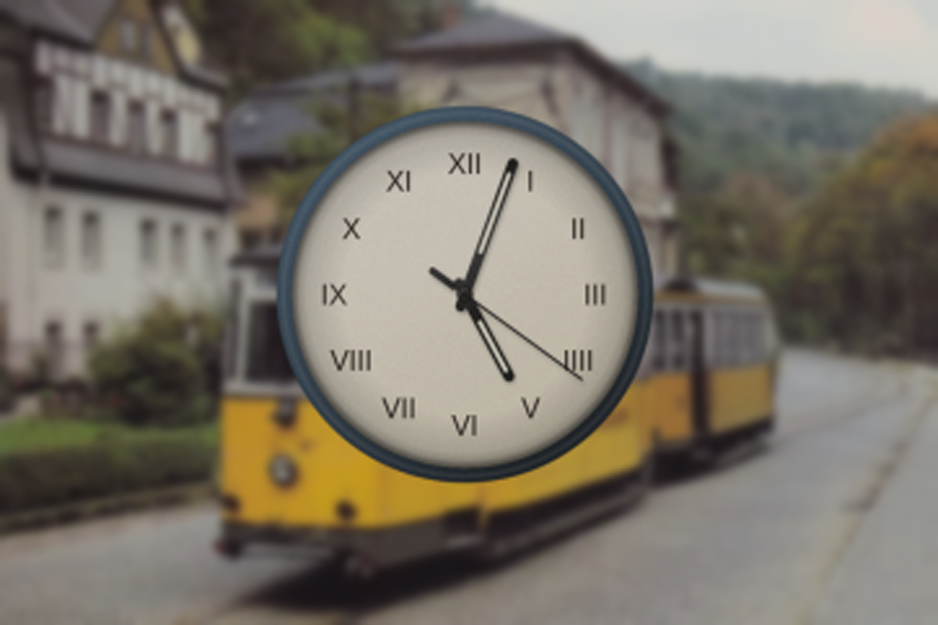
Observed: 5 h 03 min 21 s
